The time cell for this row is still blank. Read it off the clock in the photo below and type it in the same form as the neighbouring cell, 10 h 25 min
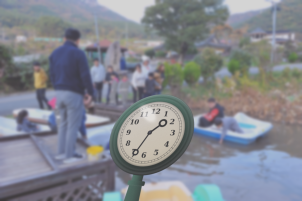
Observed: 1 h 34 min
